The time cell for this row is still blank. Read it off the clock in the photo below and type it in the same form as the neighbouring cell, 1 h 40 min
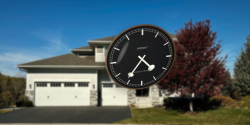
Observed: 4 h 36 min
